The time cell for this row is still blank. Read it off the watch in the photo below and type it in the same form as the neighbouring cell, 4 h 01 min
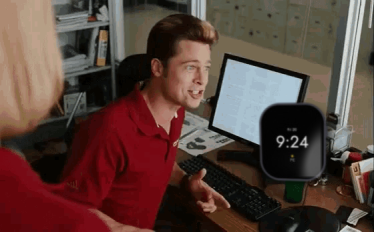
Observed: 9 h 24 min
